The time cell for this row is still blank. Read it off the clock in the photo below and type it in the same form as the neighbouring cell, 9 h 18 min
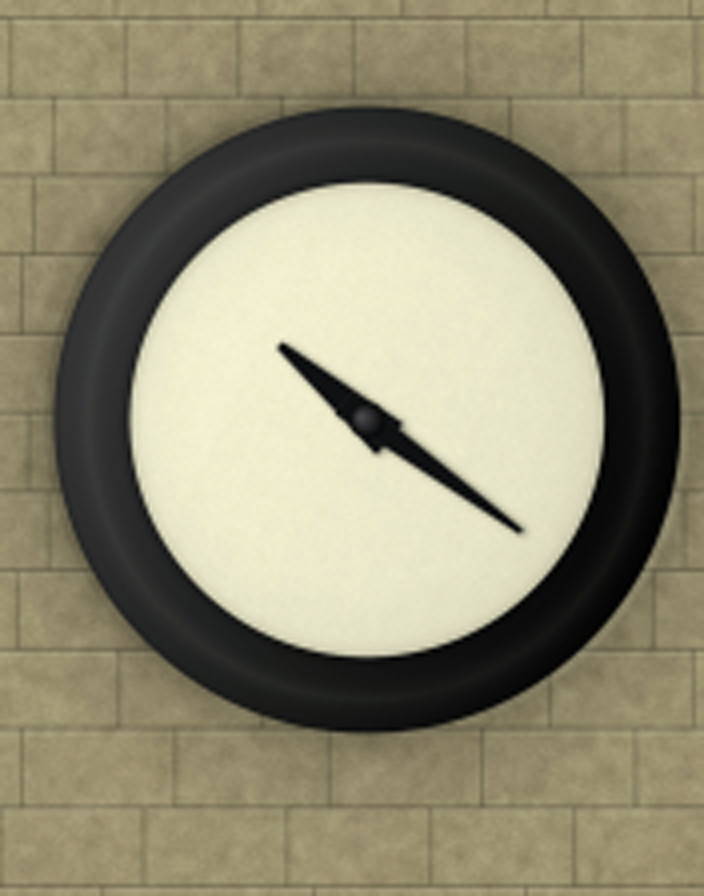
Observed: 10 h 21 min
